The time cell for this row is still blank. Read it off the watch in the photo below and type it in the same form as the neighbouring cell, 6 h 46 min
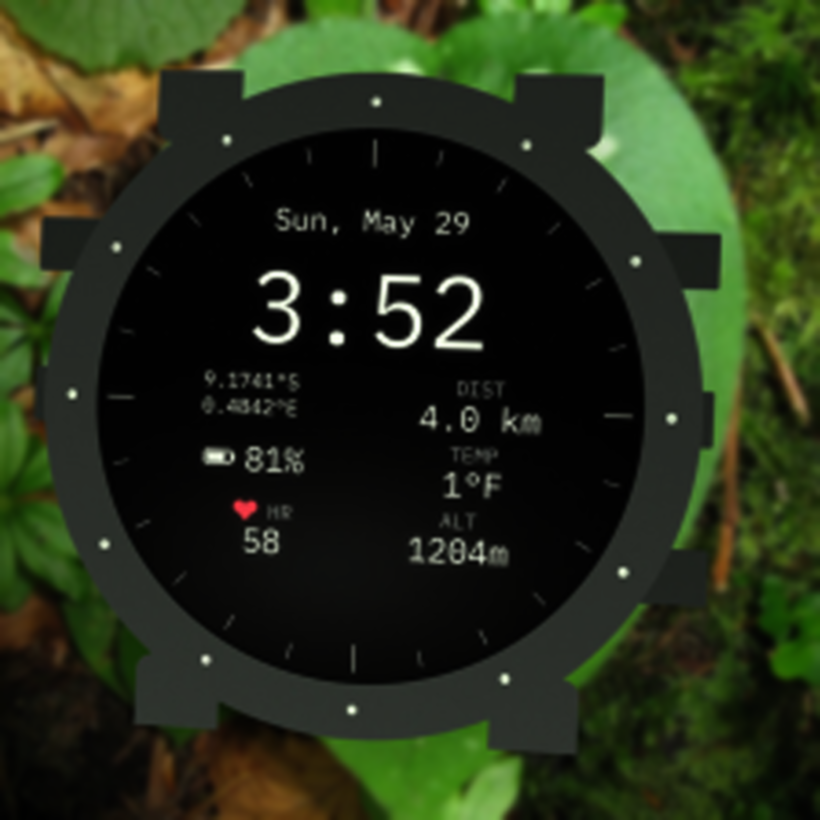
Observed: 3 h 52 min
